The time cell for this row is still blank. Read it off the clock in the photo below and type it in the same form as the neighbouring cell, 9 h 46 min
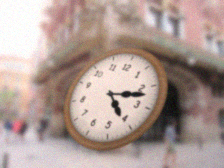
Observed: 4 h 12 min
